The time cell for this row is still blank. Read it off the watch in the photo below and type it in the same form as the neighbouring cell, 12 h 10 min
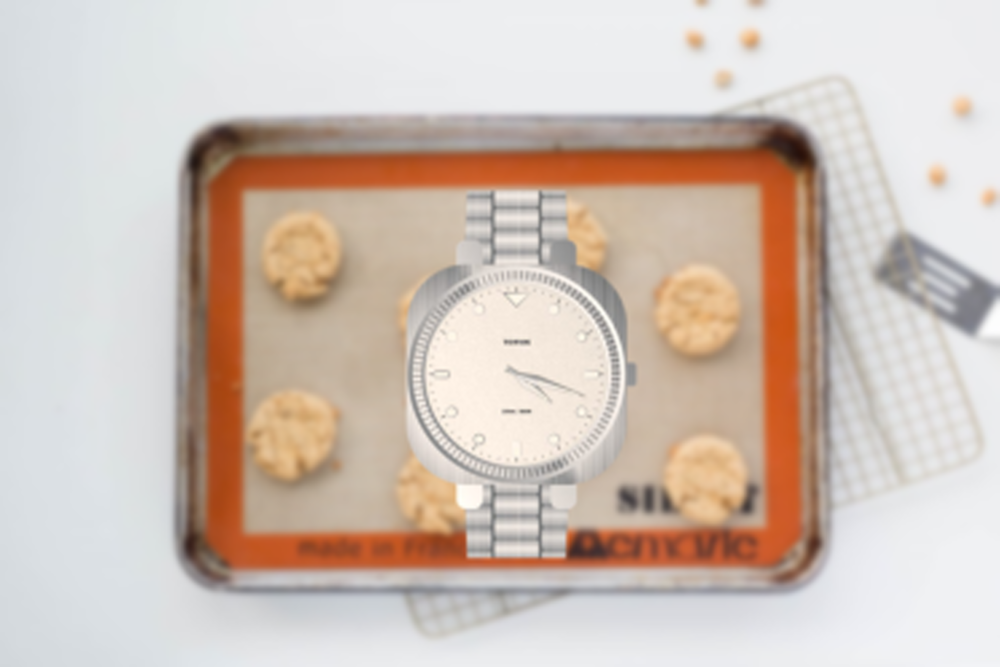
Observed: 4 h 18 min
